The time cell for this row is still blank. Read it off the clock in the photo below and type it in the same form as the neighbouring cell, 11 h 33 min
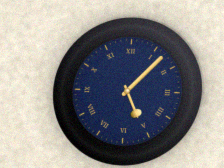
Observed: 5 h 07 min
